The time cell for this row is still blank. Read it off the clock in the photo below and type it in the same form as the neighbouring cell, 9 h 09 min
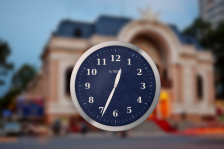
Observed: 12 h 34 min
